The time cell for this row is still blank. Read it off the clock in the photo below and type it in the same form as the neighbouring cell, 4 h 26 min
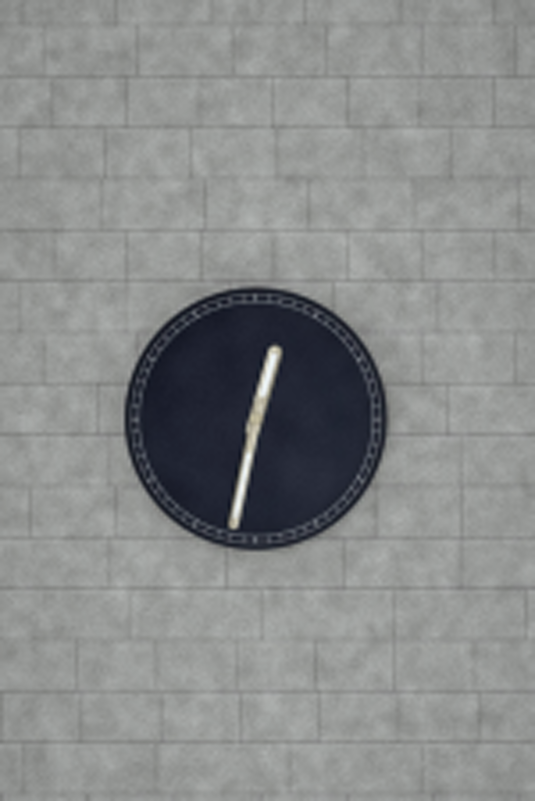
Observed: 12 h 32 min
